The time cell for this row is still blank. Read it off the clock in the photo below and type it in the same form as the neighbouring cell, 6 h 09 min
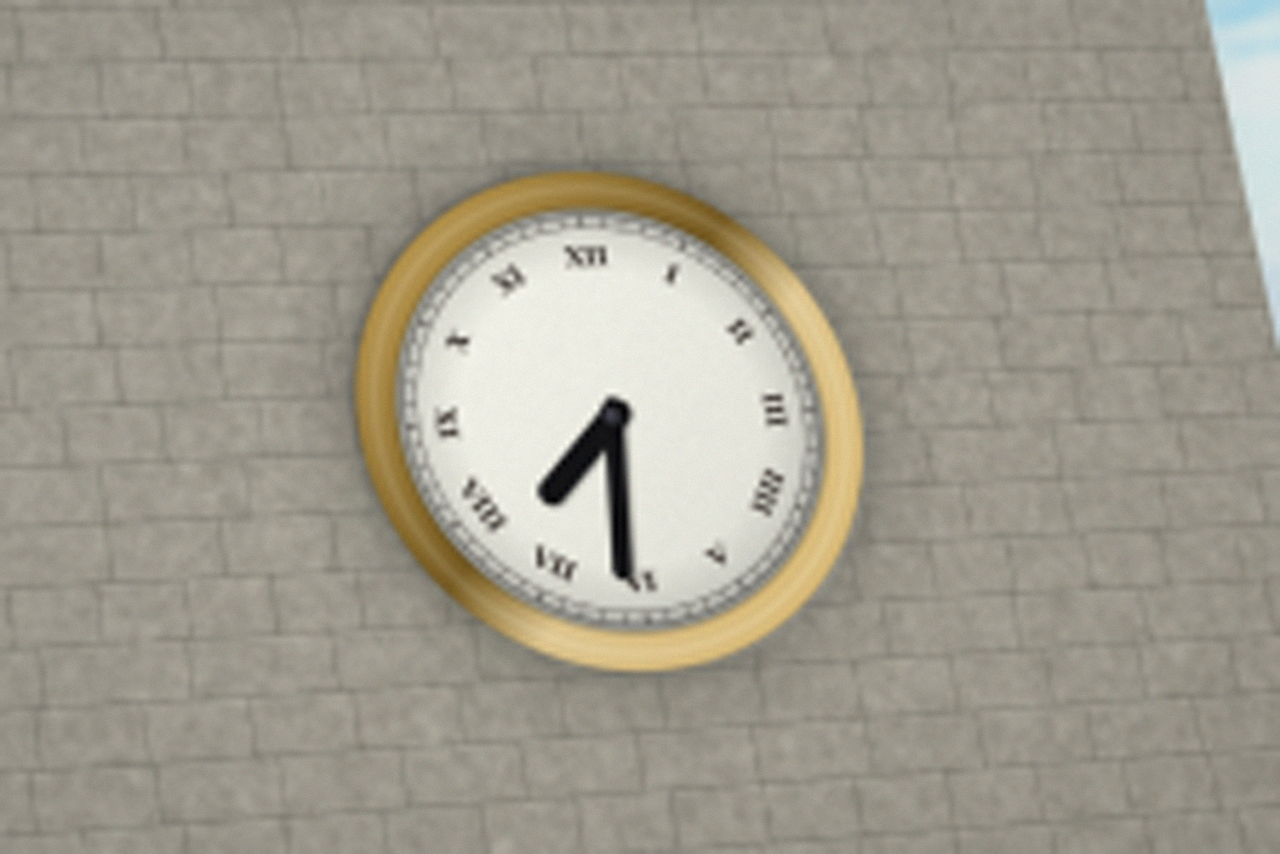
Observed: 7 h 31 min
